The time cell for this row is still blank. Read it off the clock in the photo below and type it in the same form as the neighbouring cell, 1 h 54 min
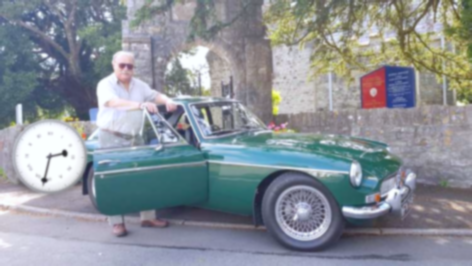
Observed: 2 h 32 min
